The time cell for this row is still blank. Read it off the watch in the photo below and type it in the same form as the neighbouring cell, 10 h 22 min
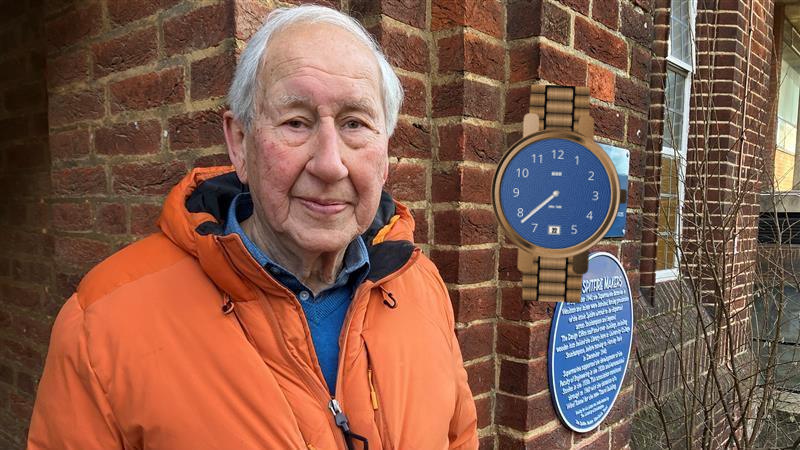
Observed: 7 h 38 min
